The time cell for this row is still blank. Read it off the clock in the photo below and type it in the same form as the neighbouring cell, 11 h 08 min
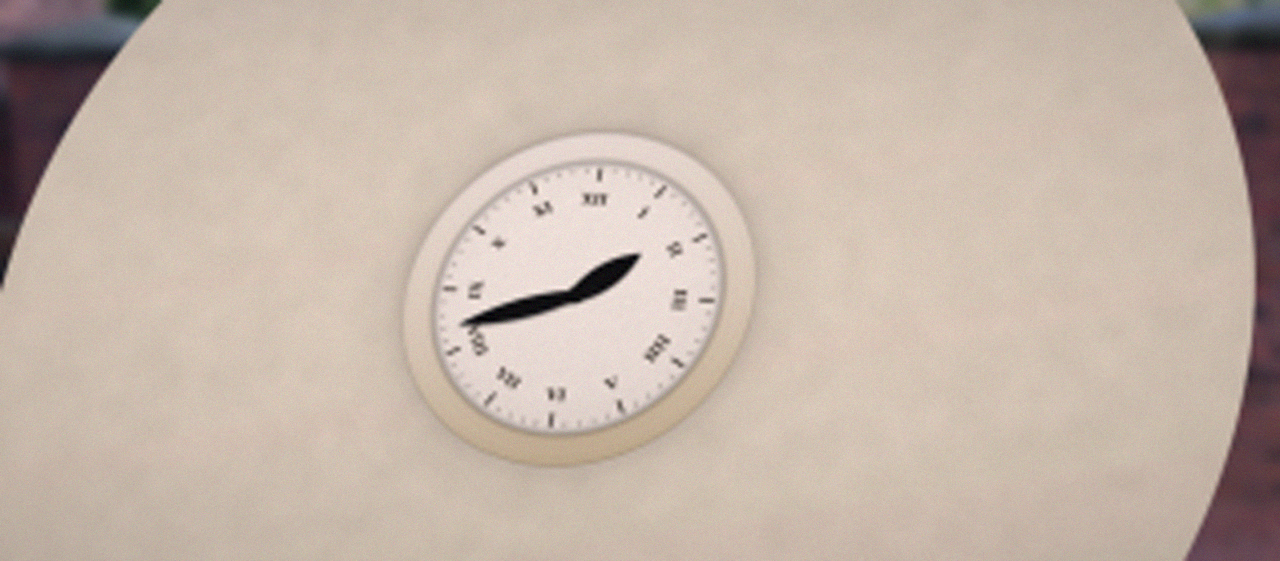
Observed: 1 h 42 min
